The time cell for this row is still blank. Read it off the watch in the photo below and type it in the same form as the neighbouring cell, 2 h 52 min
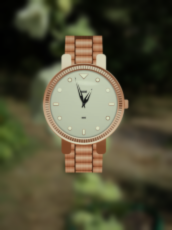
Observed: 12 h 57 min
